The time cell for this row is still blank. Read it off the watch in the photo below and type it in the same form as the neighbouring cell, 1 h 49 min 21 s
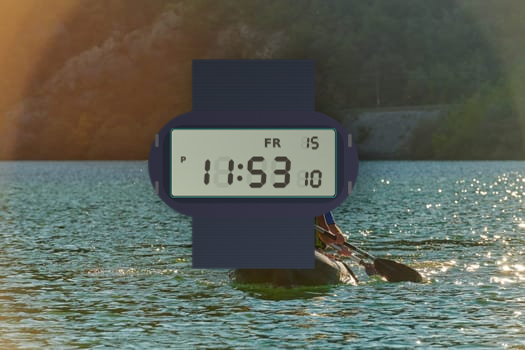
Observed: 11 h 53 min 10 s
